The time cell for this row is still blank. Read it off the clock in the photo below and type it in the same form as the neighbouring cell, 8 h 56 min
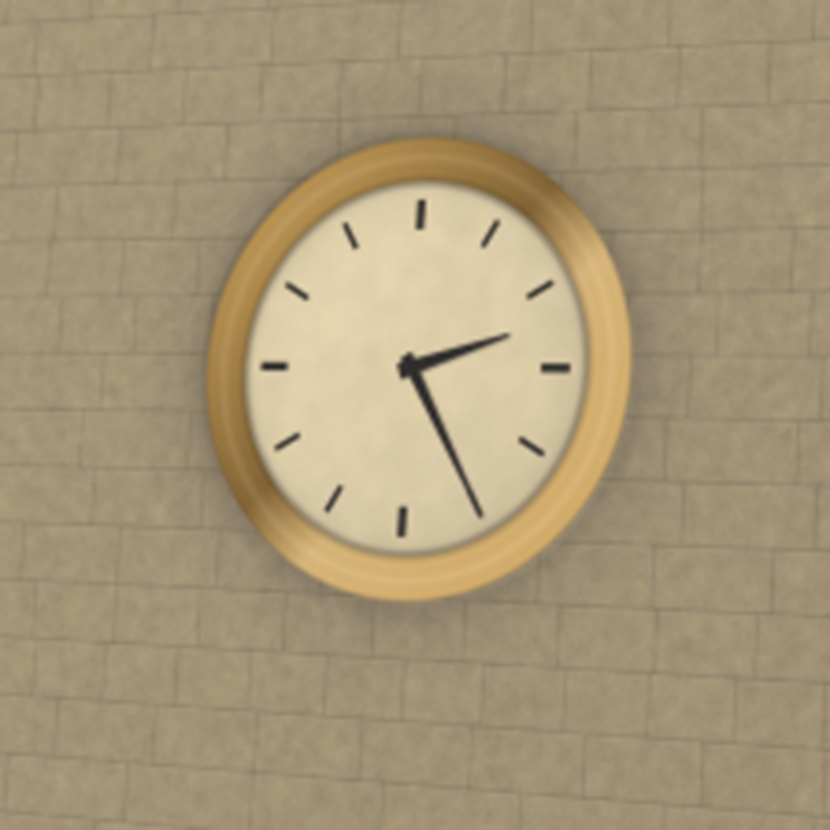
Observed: 2 h 25 min
